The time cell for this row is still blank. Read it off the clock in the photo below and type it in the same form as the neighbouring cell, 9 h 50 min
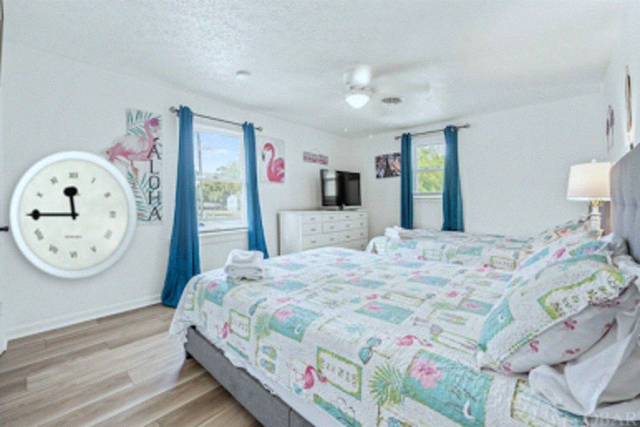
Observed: 11 h 45 min
